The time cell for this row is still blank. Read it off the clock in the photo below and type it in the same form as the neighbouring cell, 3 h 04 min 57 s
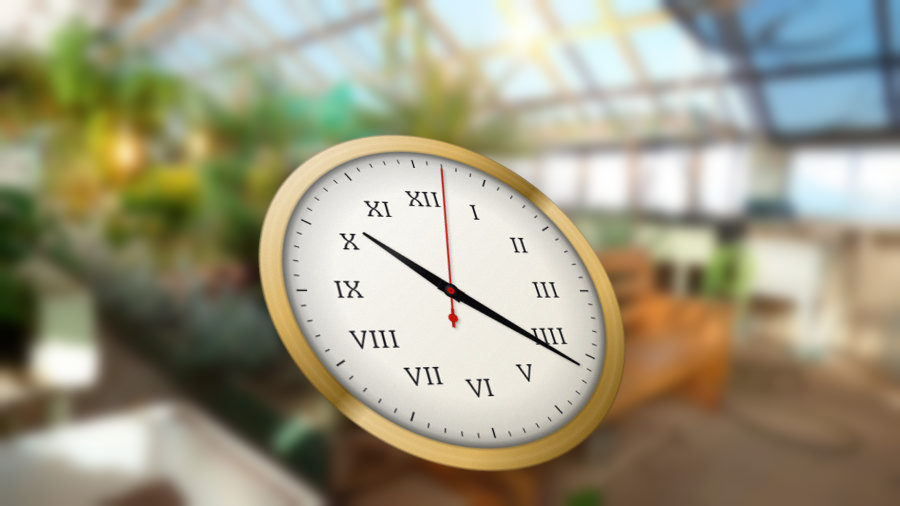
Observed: 10 h 21 min 02 s
